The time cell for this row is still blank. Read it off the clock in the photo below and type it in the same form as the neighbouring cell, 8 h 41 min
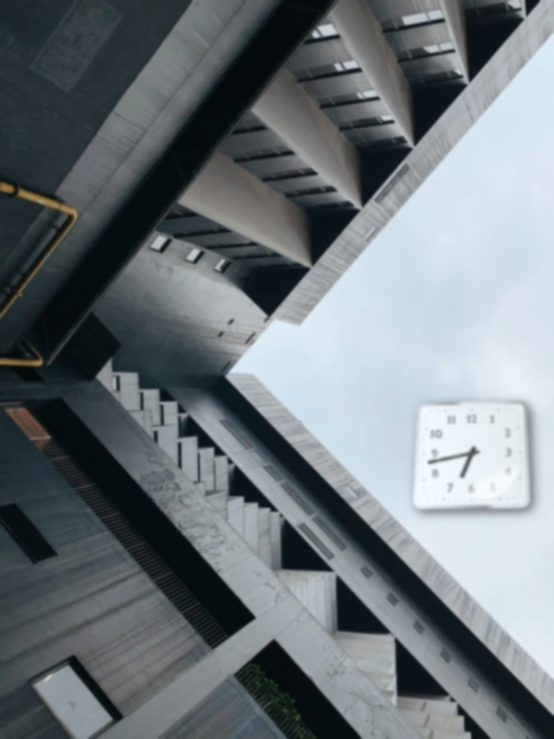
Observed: 6 h 43 min
